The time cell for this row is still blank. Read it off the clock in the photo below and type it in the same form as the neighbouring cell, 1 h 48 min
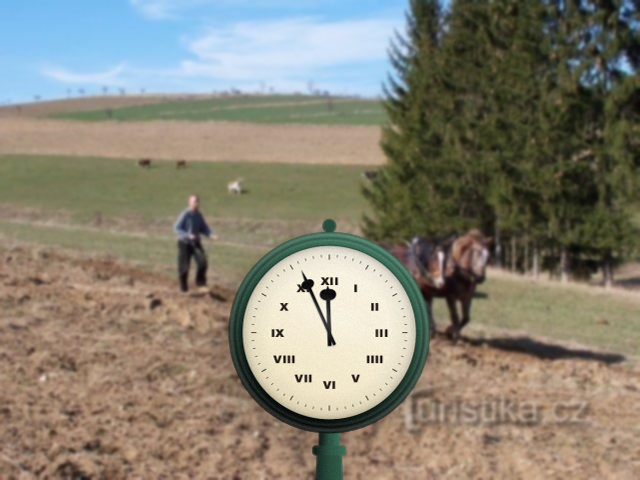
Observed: 11 h 56 min
